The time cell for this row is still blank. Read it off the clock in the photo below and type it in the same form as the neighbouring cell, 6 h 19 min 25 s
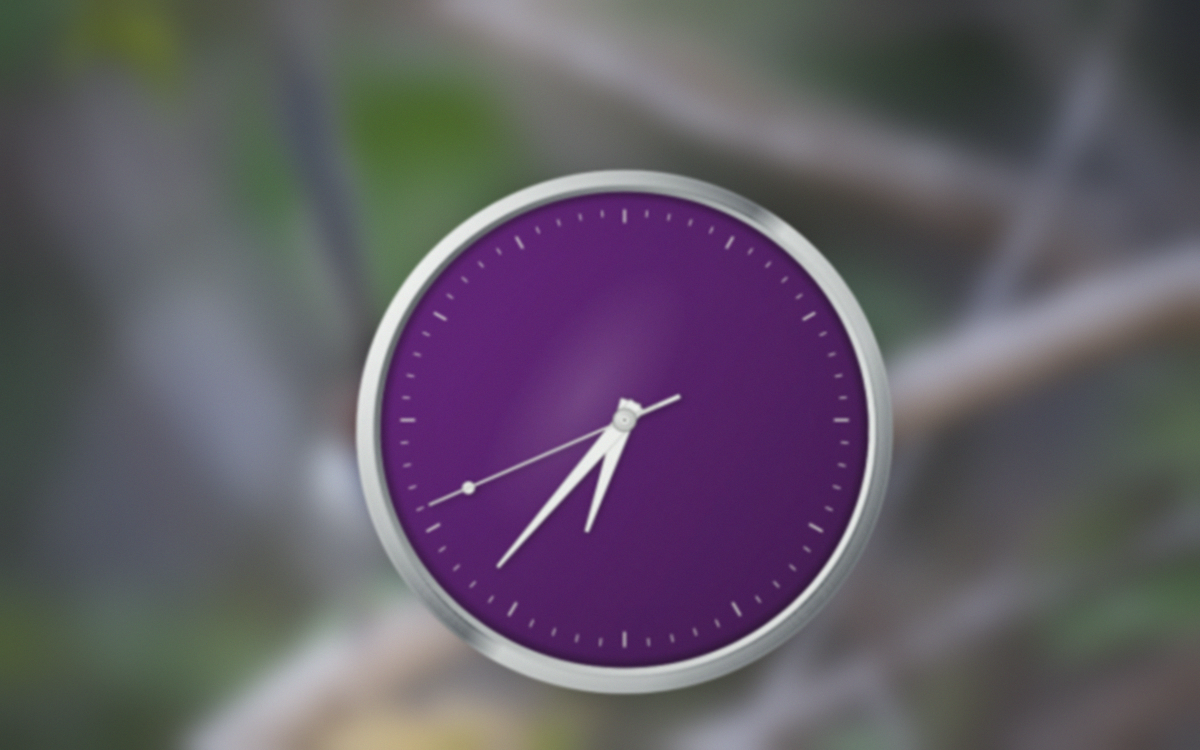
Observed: 6 h 36 min 41 s
